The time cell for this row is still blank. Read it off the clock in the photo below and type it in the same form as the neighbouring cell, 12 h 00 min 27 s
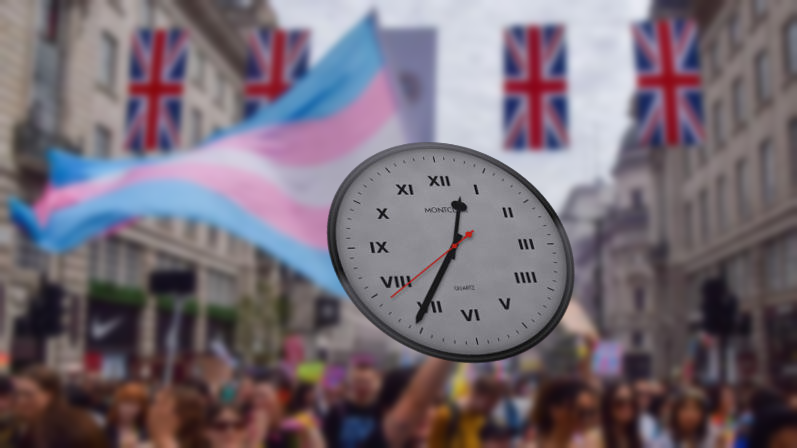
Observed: 12 h 35 min 39 s
